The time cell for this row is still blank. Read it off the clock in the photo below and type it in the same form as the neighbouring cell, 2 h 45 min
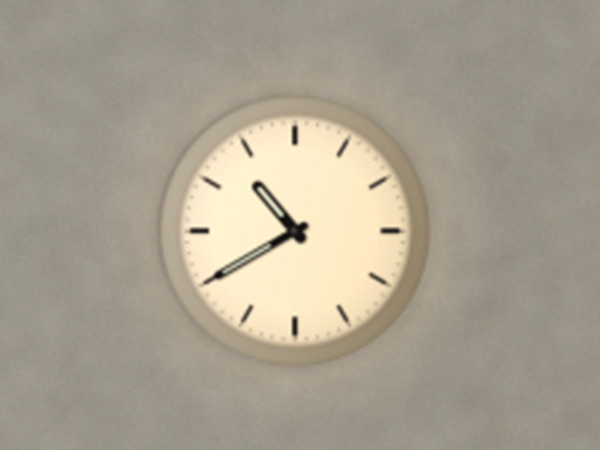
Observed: 10 h 40 min
